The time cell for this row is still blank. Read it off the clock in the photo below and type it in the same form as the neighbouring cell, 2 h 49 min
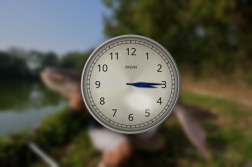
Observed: 3 h 15 min
